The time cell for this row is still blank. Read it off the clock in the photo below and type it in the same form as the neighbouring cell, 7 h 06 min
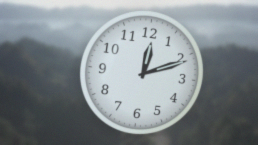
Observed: 12 h 11 min
